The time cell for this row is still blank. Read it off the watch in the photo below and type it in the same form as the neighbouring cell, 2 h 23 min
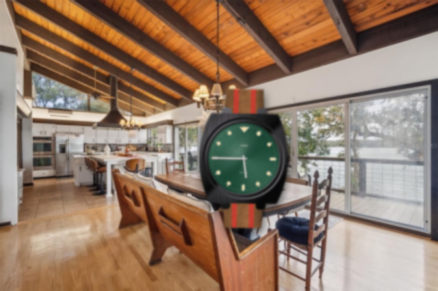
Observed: 5 h 45 min
